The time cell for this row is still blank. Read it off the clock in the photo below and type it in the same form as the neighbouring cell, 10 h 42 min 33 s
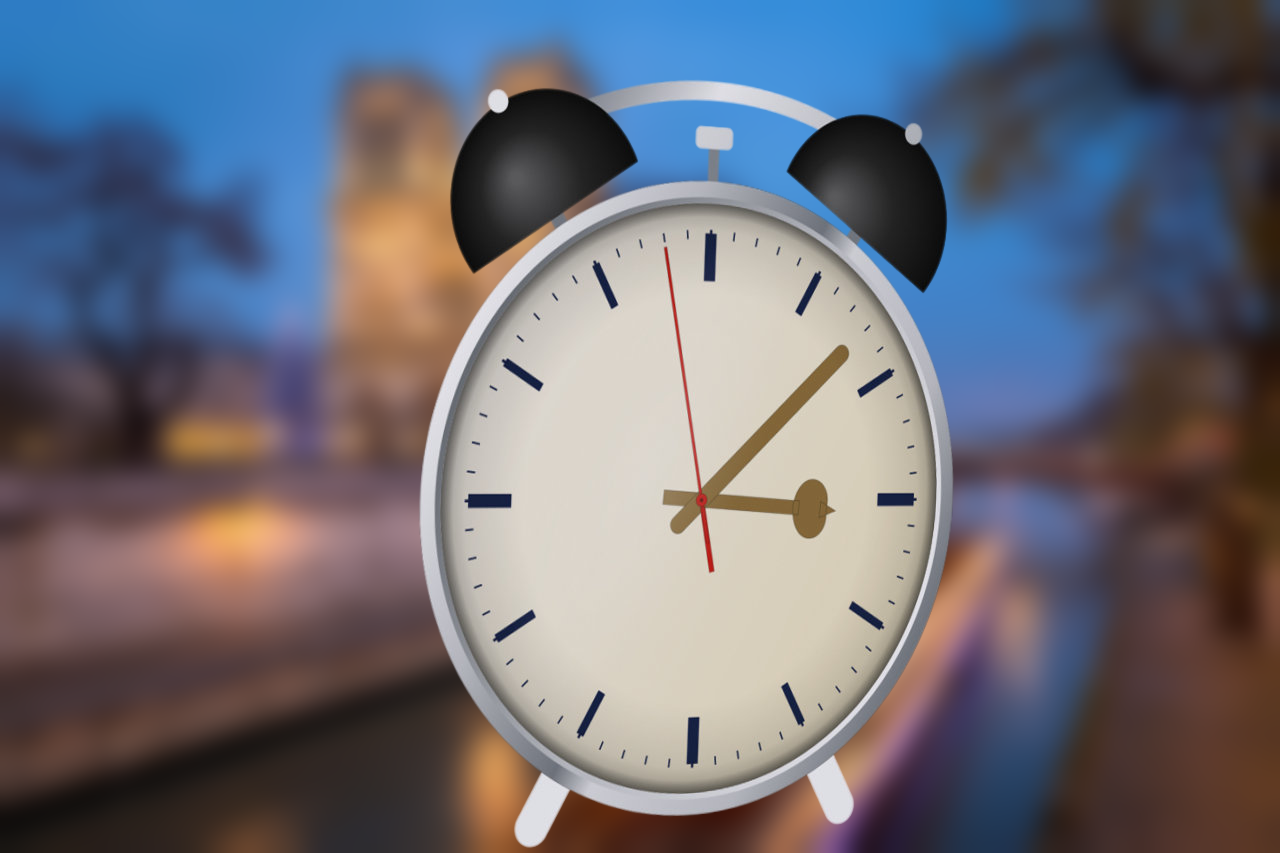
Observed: 3 h 07 min 58 s
